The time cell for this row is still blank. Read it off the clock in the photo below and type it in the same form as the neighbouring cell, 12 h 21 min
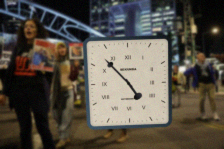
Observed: 4 h 53 min
